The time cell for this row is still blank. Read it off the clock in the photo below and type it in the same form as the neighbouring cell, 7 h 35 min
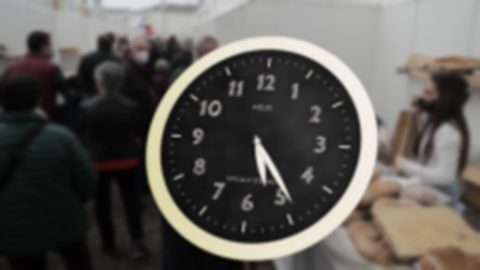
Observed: 5 h 24 min
